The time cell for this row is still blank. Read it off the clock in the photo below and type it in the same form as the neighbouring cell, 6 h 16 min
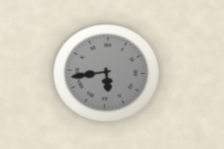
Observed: 5 h 43 min
